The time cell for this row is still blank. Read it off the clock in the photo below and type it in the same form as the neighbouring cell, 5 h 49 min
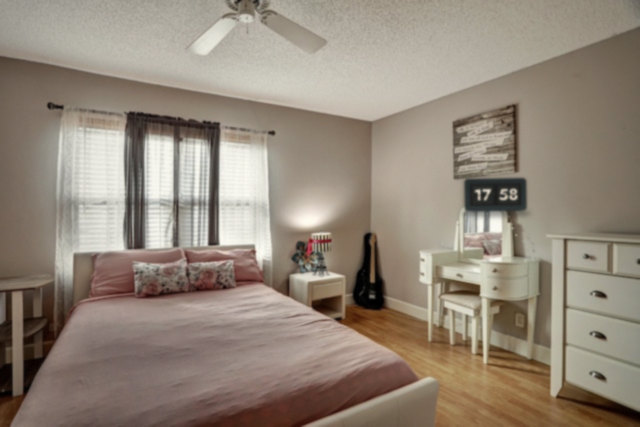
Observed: 17 h 58 min
